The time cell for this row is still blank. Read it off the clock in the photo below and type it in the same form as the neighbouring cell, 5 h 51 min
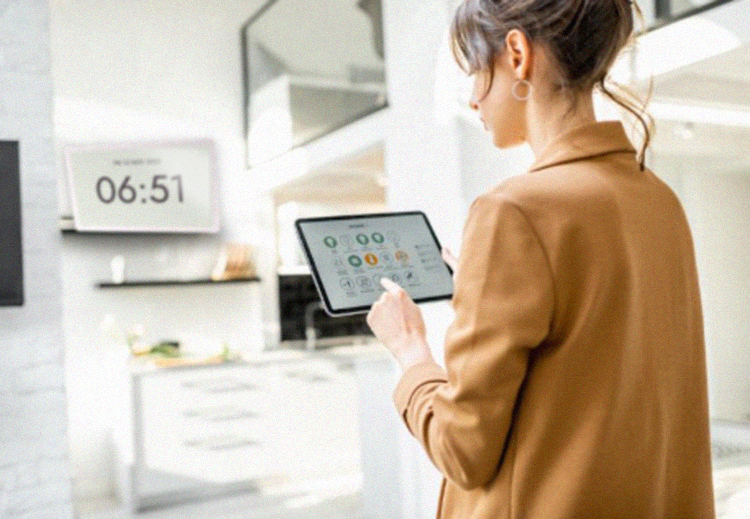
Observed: 6 h 51 min
